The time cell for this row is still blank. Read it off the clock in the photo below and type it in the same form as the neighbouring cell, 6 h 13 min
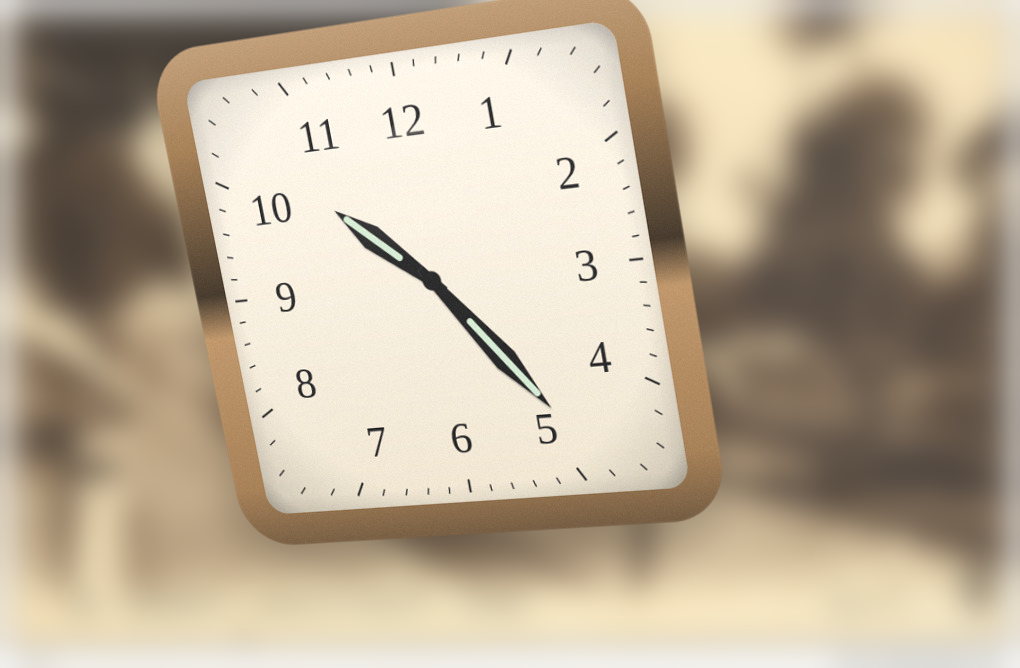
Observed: 10 h 24 min
